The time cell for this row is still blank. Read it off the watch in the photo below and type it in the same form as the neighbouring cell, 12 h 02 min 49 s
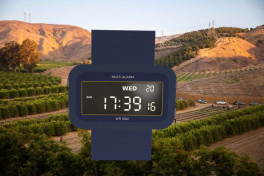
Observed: 17 h 39 min 16 s
